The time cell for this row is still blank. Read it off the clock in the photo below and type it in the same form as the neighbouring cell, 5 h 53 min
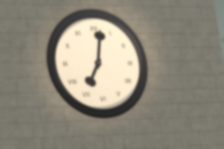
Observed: 7 h 02 min
